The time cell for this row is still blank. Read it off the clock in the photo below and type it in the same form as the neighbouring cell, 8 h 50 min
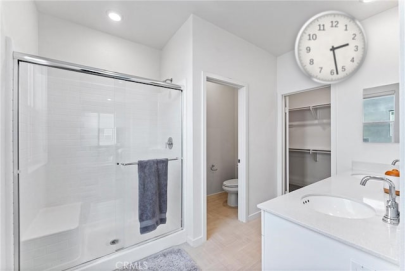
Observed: 2 h 28 min
